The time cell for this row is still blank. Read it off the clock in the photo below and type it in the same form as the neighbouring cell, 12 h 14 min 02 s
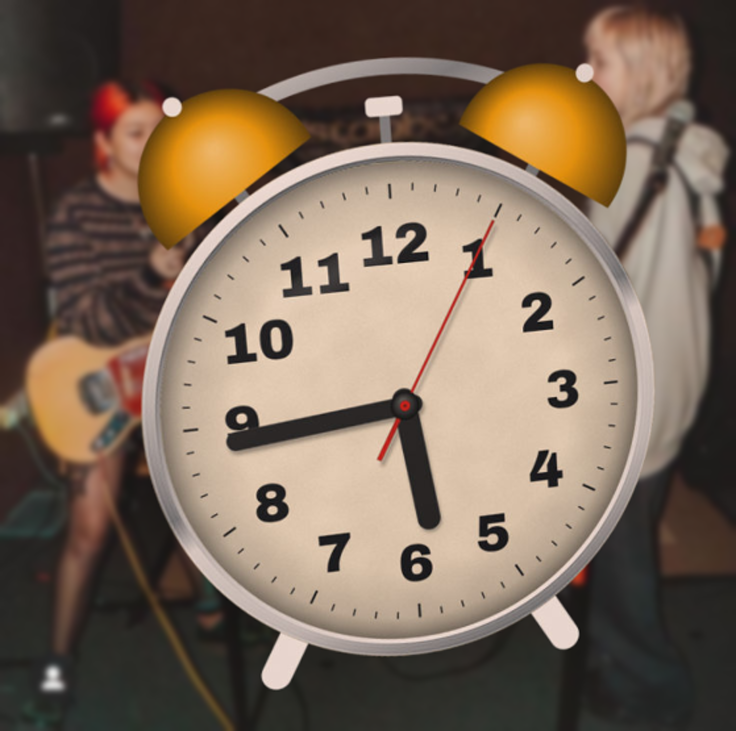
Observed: 5 h 44 min 05 s
